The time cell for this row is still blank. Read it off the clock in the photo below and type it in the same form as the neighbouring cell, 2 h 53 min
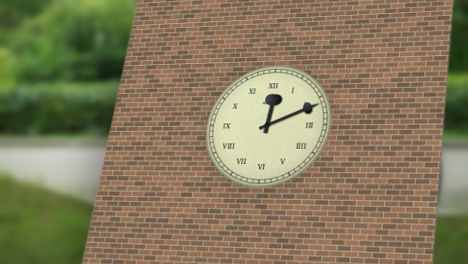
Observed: 12 h 11 min
